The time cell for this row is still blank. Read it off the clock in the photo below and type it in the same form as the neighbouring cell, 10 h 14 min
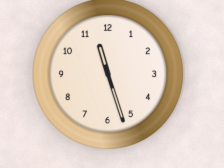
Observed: 11 h 27 min
